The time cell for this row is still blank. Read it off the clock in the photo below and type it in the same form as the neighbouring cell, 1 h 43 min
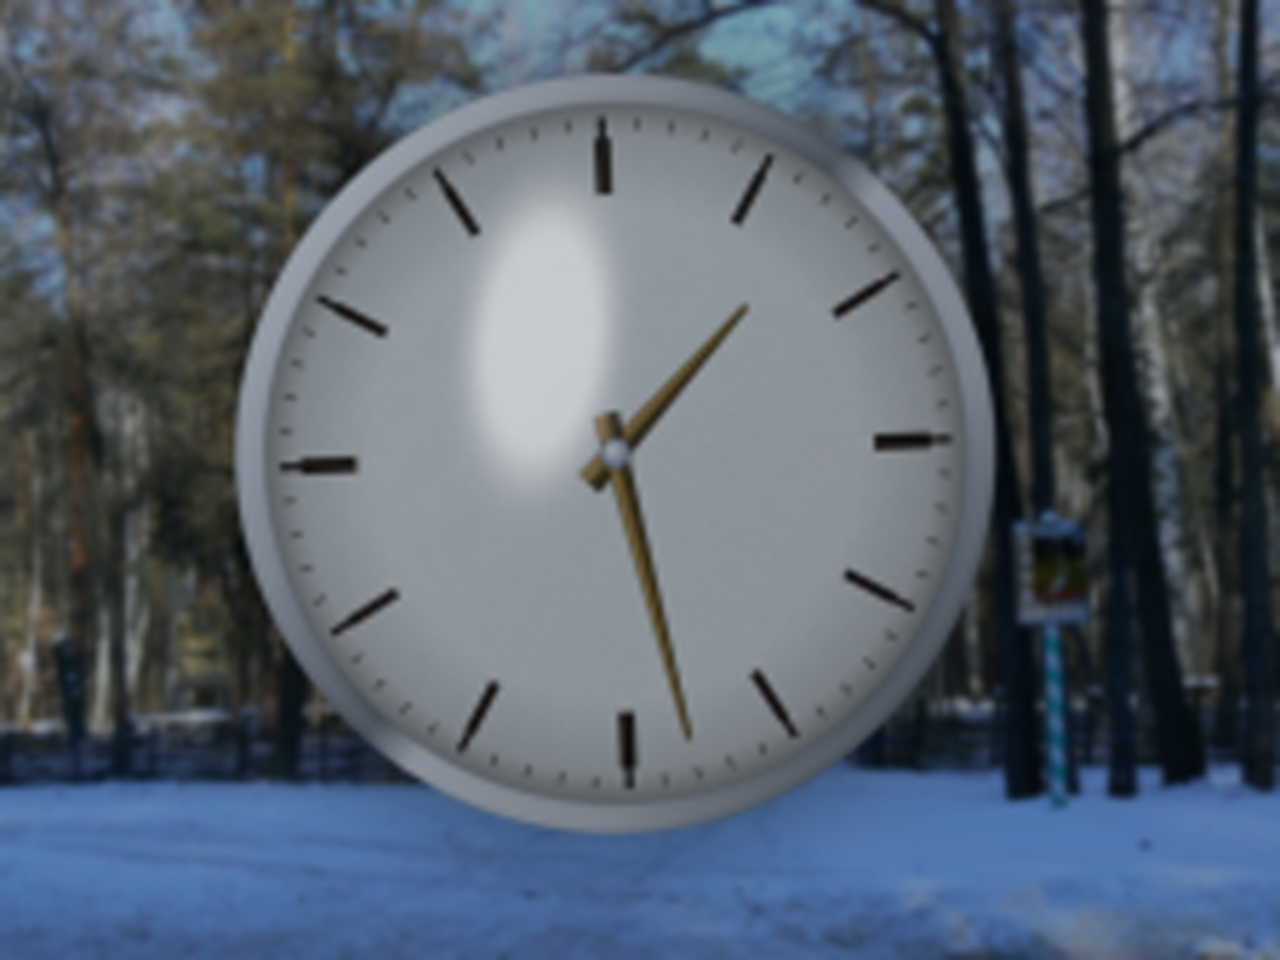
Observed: 1 h 28 min
